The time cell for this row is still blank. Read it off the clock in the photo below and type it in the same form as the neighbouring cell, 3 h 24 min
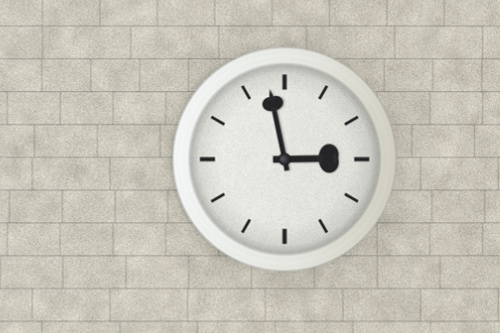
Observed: 2 h 58 min
